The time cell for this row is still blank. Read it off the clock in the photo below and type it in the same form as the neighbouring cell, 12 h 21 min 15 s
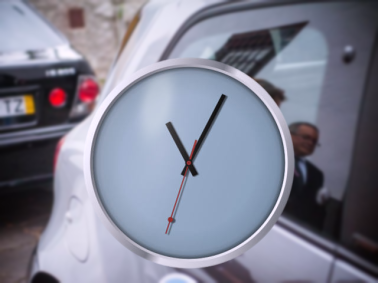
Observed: 11 h 04 min 33 s
